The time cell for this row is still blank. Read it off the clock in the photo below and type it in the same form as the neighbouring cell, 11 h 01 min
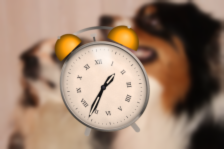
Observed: 1 h 36 min
